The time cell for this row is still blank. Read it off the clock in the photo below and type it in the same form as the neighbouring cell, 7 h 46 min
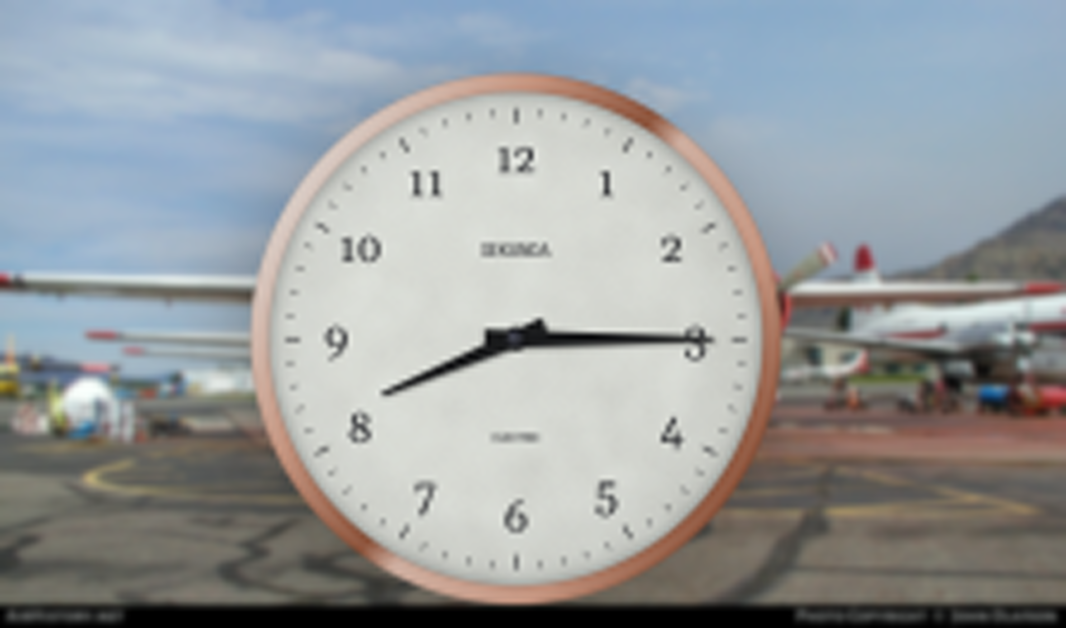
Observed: 8 h 15 min
